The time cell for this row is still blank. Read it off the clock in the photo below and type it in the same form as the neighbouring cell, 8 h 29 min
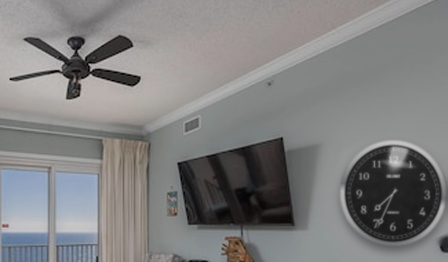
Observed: 7 h 34 min
